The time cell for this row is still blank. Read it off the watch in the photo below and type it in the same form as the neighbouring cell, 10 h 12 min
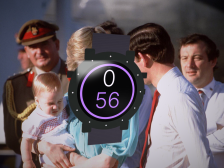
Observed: 0 h 56 min
